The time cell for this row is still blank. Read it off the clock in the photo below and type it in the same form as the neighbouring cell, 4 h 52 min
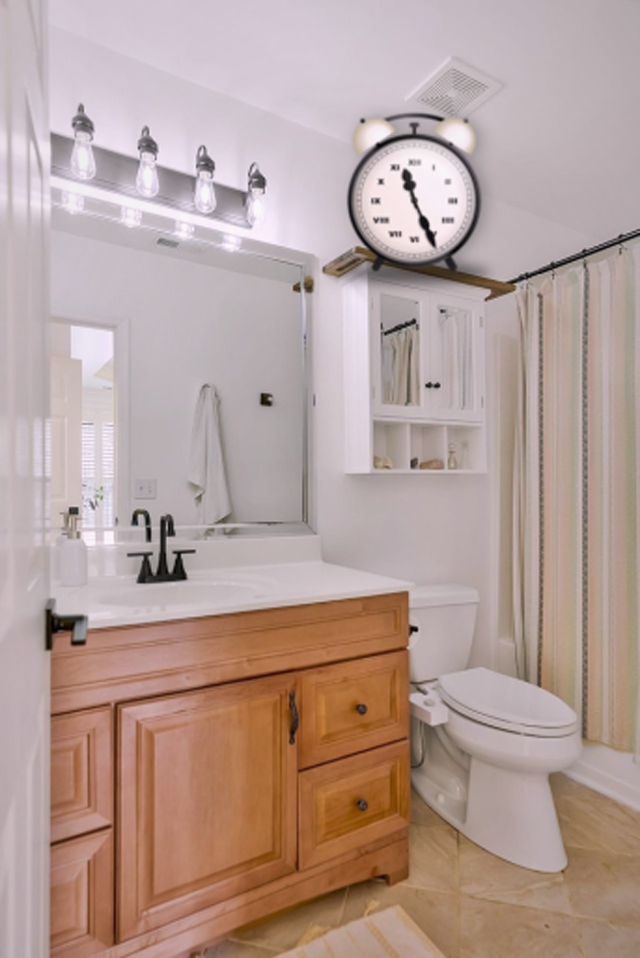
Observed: 11 h 26 min
